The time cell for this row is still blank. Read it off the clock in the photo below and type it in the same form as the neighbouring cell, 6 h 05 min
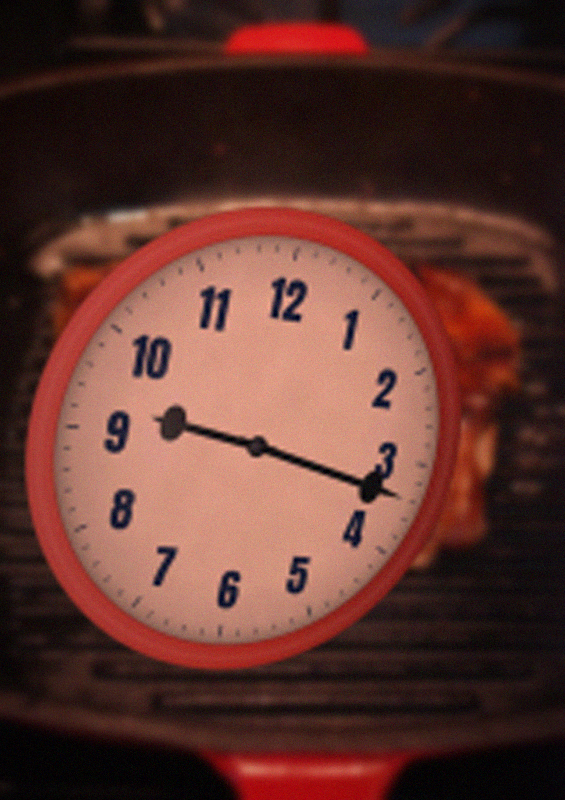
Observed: 9 h 17 min
